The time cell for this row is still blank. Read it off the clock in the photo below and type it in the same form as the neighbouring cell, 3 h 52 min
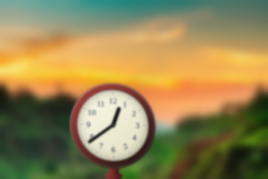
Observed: 12 h 39 min
